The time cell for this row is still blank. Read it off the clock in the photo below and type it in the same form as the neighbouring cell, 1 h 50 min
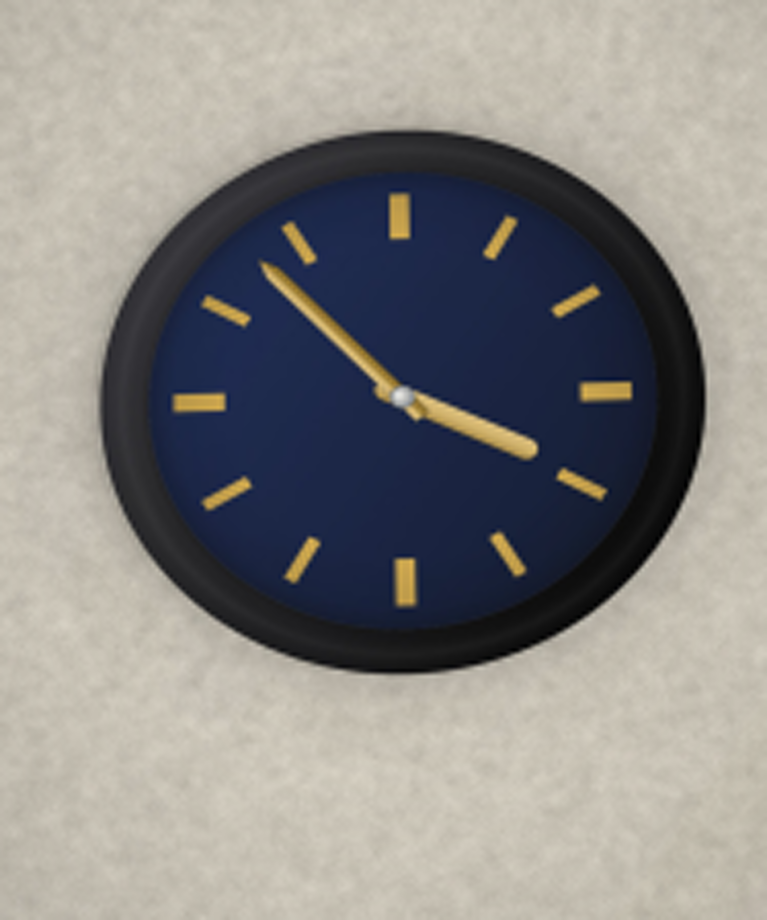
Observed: 3 h 53 min
